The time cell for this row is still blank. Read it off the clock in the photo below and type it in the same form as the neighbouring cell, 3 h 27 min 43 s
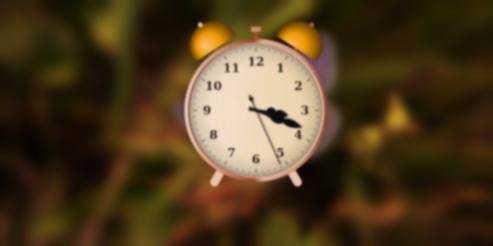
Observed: 3 h 18 min 26 s
